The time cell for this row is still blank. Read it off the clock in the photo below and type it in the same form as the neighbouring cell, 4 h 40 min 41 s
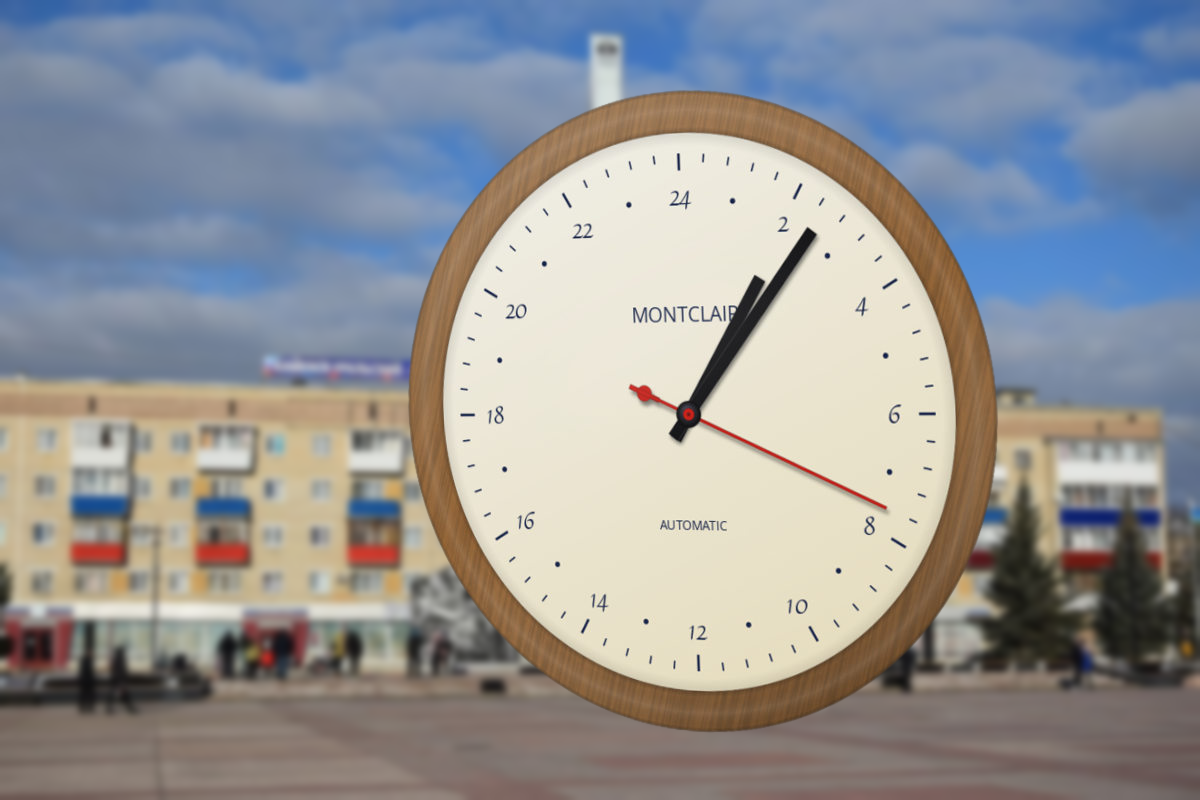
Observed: 2 h 06 min 19 s
